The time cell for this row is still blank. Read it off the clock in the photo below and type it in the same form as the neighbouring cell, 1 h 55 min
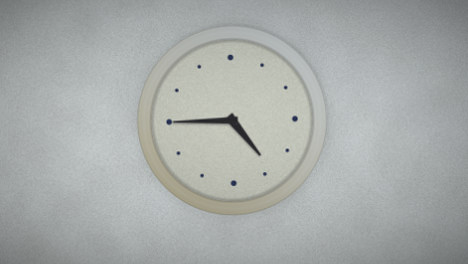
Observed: 4 h 45 min
